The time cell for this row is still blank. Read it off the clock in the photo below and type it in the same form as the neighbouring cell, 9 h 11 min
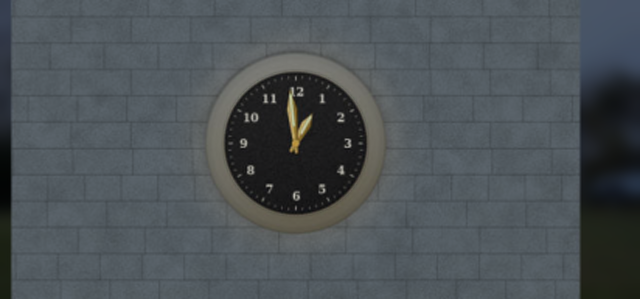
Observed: 12 h 59 min
